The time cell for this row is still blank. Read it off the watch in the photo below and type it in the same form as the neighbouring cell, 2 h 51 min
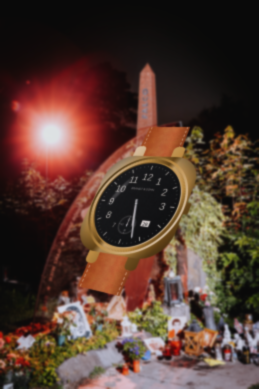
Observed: 5 h 27 min
